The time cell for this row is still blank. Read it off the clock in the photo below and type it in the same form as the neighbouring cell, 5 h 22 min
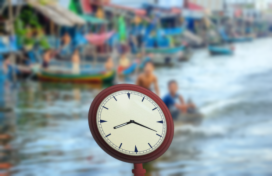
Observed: 8 h 19 min
